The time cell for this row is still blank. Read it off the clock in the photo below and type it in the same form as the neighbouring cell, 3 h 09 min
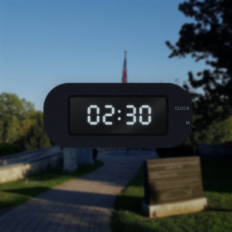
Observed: 2 h 30 min
